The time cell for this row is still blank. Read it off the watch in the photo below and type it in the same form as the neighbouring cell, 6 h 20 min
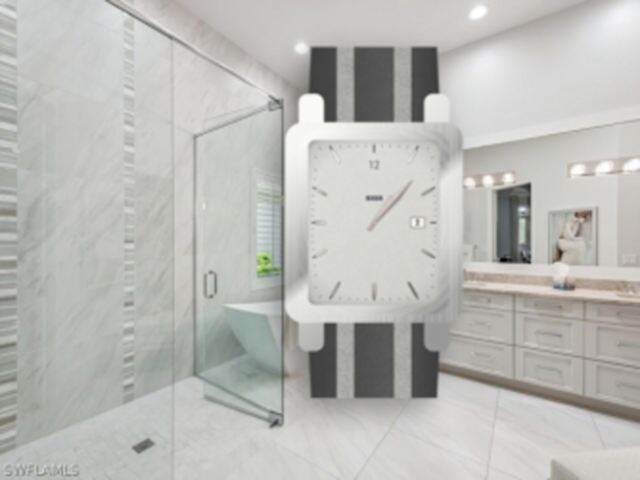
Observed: 1 h 07 min
